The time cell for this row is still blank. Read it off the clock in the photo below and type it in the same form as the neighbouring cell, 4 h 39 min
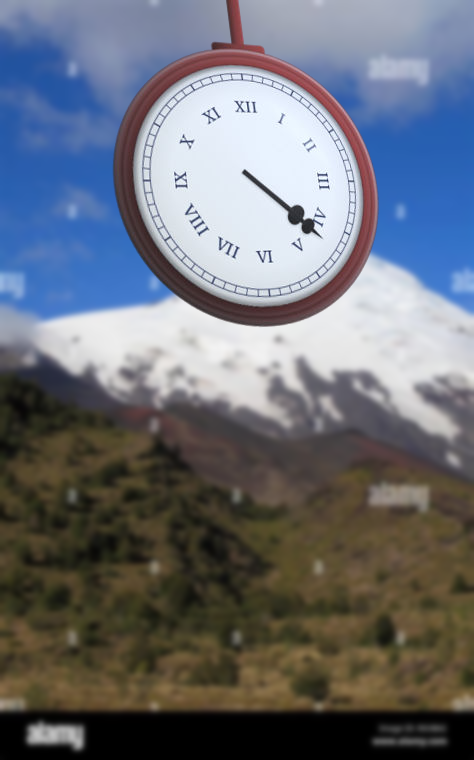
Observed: 4 h 22 min
